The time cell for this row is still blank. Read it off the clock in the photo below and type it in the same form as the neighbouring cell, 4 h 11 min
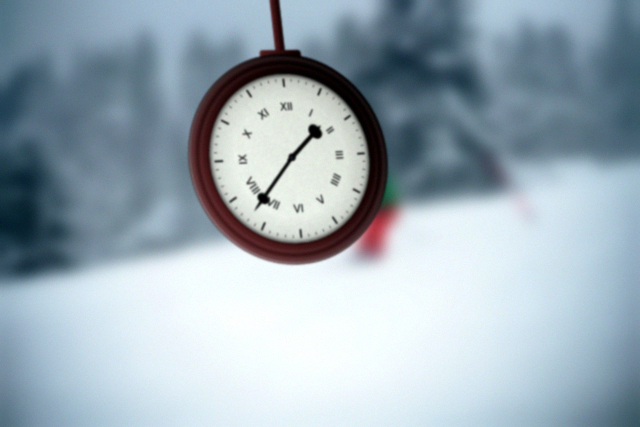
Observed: 1 h 37 min
